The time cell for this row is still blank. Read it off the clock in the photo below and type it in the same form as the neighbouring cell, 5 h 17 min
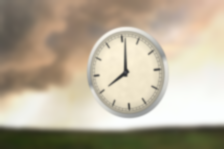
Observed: 8 h 01 min
